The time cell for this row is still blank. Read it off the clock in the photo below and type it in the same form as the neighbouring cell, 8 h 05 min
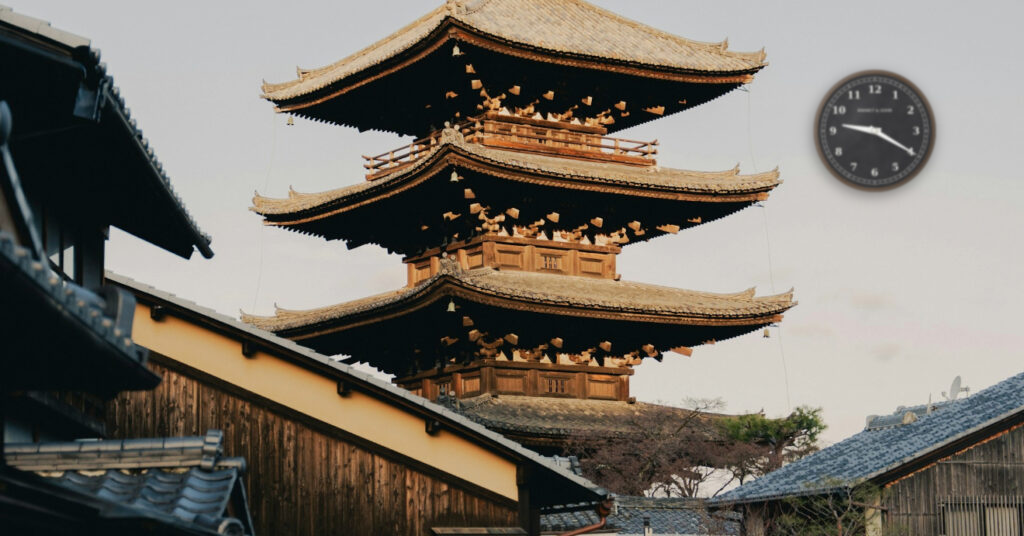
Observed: 9 h 20 min
